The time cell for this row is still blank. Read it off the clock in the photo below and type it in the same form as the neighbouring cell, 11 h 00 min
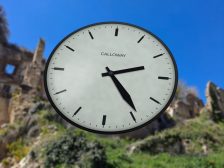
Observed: 2 h 24 min
